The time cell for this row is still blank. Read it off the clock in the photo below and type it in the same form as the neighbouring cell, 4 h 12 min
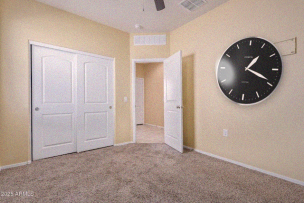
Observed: 1 h 19 min
